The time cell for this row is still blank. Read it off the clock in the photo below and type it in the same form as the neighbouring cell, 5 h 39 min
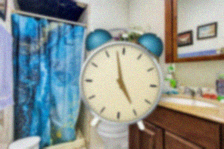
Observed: 4 h 58 min
